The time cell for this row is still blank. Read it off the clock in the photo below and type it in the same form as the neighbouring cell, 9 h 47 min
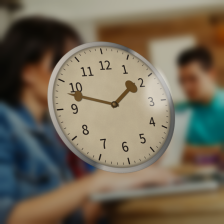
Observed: 1 h 48 min
